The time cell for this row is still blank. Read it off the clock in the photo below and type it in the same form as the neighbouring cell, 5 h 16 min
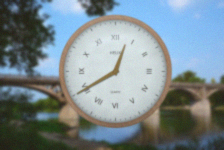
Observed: 12 h 40 min
